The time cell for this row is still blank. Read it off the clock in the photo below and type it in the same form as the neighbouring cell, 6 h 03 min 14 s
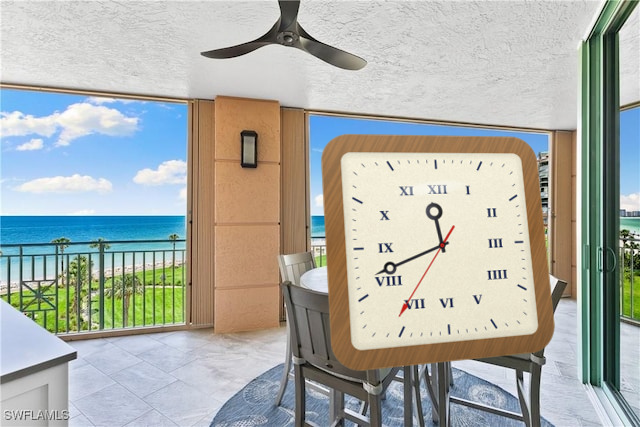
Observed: 11 h 41 min 36 s
